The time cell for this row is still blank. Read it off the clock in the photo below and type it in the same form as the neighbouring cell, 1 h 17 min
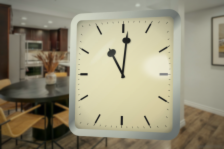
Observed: 11 h 01 min
